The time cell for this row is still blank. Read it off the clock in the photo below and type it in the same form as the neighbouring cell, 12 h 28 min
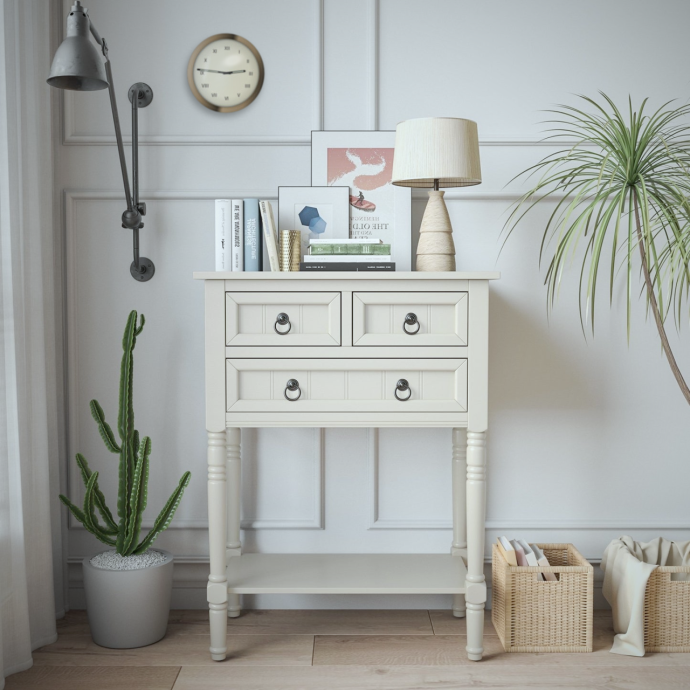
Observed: 2 h 46 min
